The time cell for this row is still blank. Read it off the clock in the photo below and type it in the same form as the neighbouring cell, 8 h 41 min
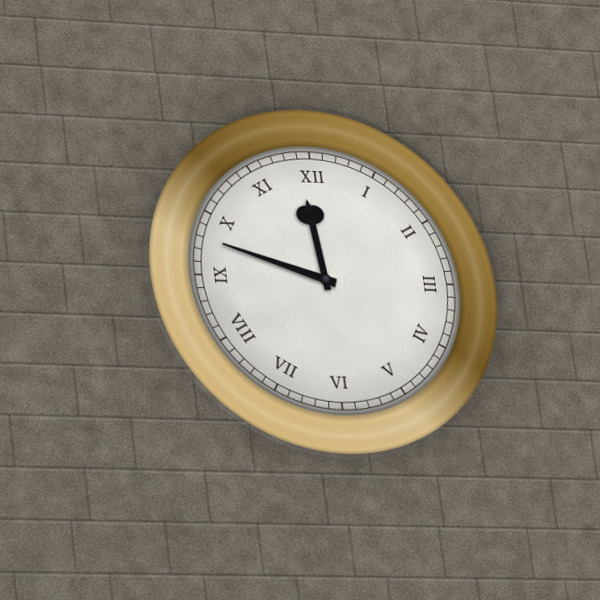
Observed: 11 h 48 min
